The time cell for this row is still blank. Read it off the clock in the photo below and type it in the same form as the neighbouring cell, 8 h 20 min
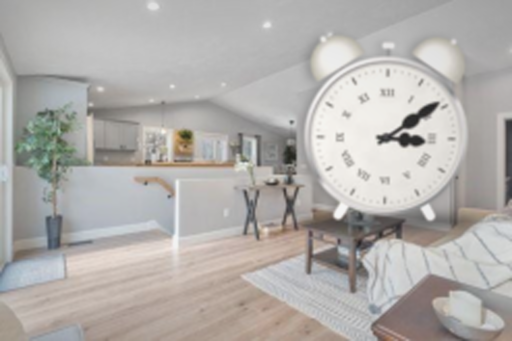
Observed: 3 h 09 min
